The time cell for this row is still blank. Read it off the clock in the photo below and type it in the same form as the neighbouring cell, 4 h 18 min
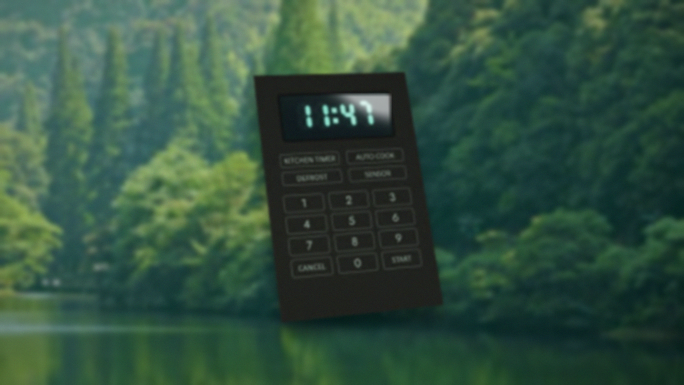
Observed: 11 h 47 min
